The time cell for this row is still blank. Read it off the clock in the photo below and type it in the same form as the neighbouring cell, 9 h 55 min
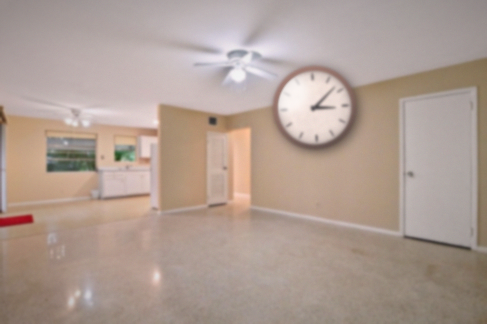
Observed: 3 h 08 min
